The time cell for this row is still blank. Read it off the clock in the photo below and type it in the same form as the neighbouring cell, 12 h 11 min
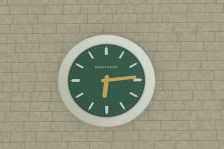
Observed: 6 h 14 min
